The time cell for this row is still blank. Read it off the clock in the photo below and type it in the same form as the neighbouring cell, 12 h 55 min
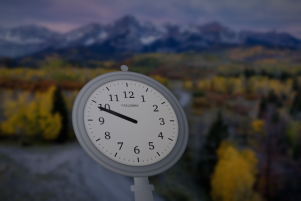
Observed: 9 h 49 min
